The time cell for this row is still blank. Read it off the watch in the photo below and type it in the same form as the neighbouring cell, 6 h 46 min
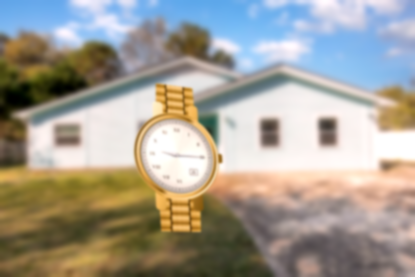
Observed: 9 h 15 min
